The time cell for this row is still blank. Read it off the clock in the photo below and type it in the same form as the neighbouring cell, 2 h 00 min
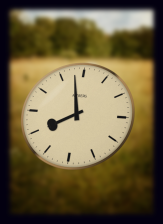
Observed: 7 h 58 min
